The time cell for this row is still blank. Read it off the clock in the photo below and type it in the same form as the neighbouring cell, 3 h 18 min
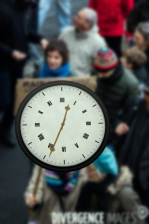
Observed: 12 h 34 min
